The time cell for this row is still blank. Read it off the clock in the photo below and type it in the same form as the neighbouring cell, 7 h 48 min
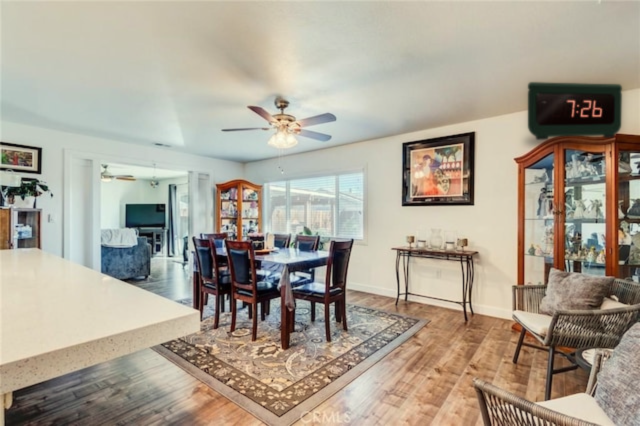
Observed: 7 h 26 min
